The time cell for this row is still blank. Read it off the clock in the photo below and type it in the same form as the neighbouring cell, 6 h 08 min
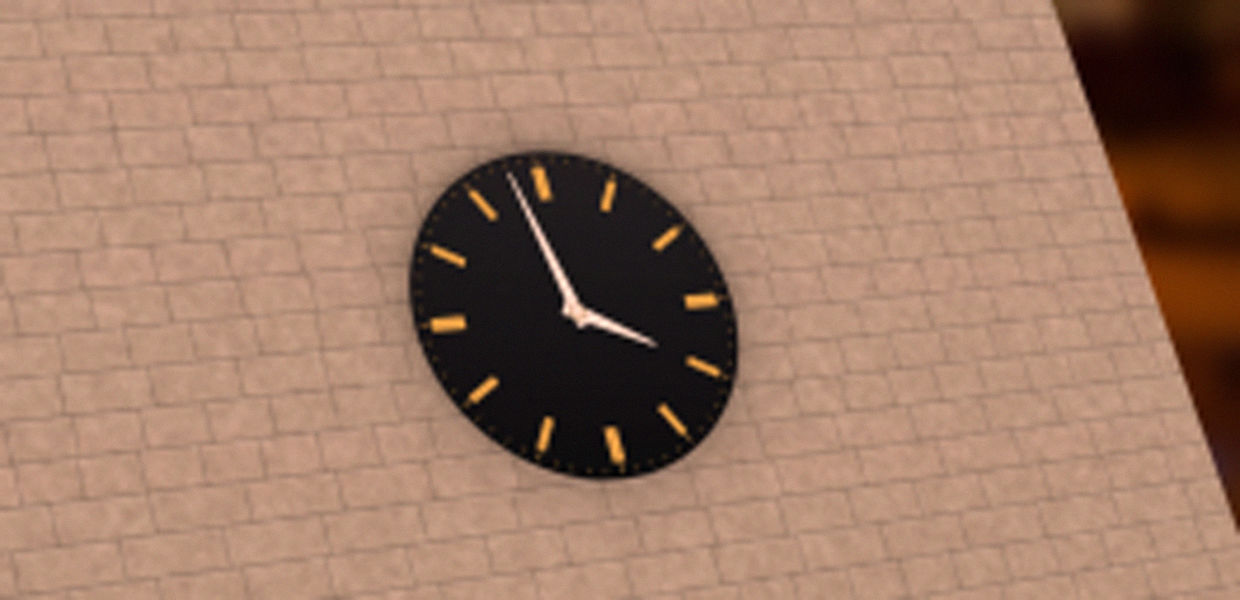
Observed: 3 h 58 min
